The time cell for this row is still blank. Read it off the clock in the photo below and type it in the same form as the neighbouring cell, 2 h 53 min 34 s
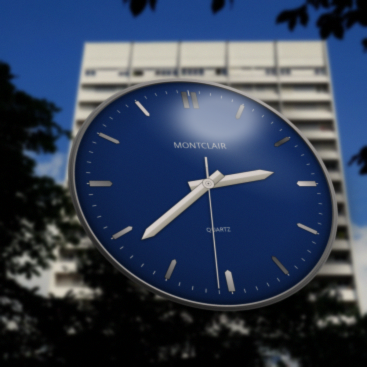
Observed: 2 h 38 min 31 s
